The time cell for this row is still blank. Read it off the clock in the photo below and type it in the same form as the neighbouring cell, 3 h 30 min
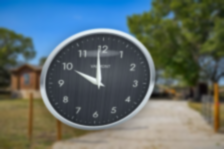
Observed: 9 h 59 min
